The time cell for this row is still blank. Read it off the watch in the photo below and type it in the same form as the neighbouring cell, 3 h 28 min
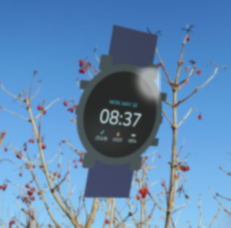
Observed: 8 h 37 min
